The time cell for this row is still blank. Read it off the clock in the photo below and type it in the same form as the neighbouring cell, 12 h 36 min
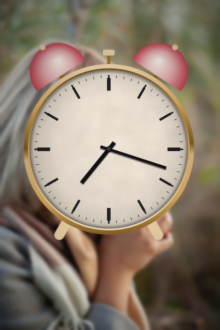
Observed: 7 h 18 min
